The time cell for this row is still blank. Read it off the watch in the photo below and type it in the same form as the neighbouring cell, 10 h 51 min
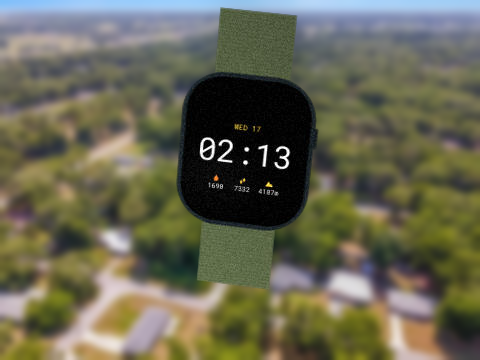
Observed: 2 h 13 min
